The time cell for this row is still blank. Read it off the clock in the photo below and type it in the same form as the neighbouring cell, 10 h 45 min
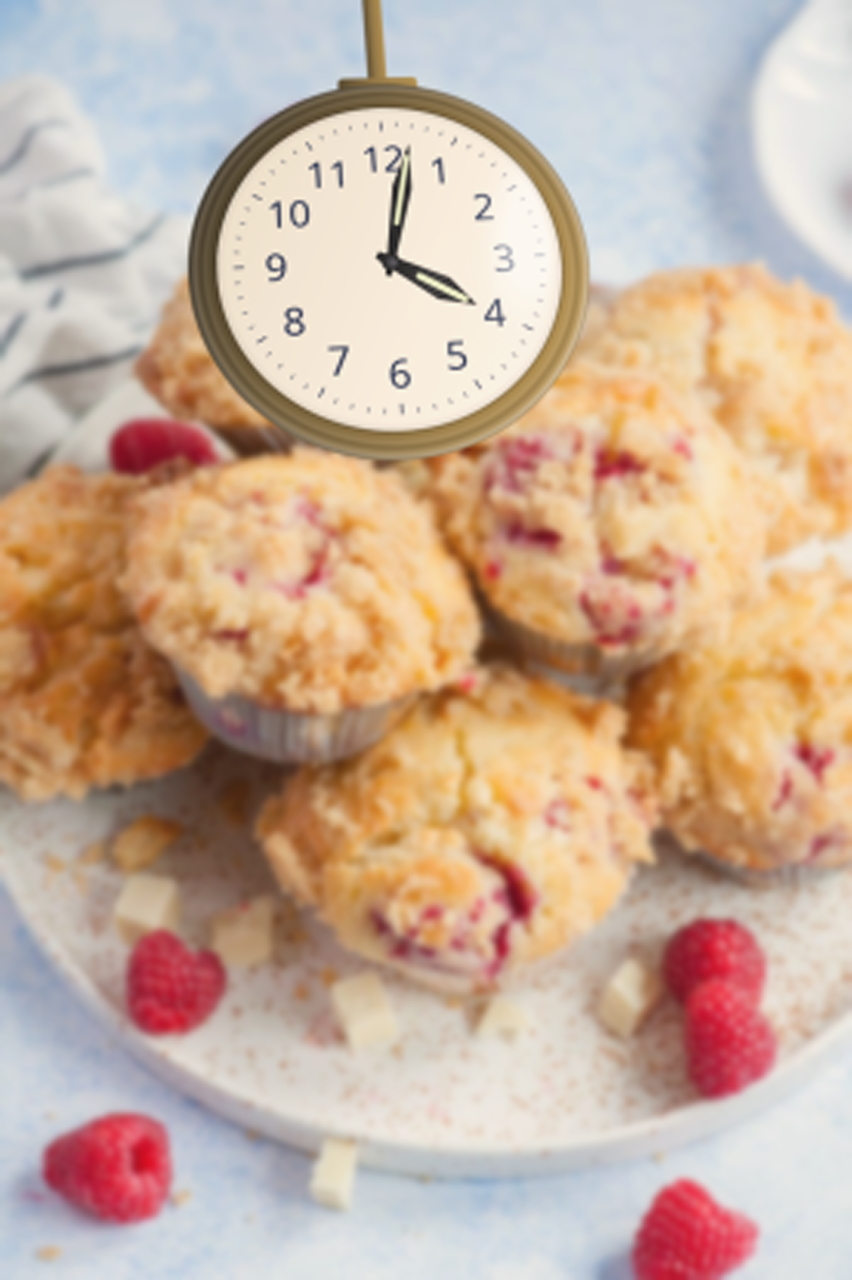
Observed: 4 h 02 min
